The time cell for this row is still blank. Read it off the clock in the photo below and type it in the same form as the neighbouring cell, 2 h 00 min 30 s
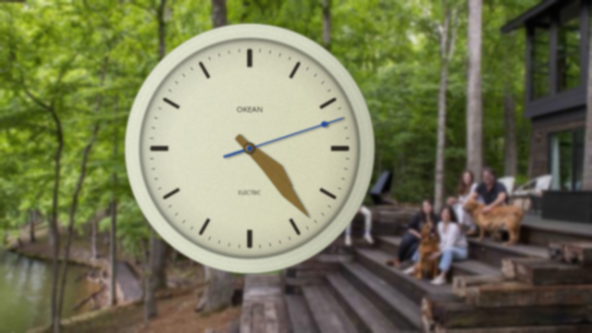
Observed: 4 h 23 min 12 s
